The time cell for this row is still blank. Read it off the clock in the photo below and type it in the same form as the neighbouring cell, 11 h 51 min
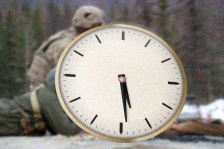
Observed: 5 h 29 min
